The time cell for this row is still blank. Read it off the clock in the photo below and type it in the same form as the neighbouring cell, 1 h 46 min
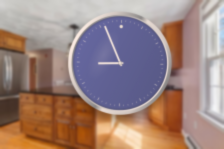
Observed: 8 h 56 min
